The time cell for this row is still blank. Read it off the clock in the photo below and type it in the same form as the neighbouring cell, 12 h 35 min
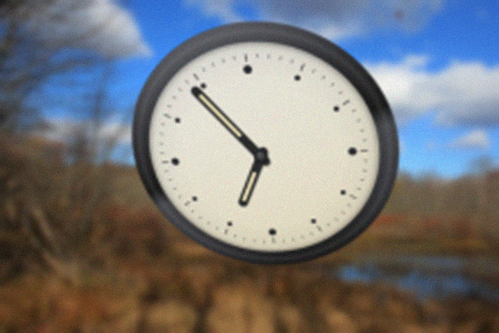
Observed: 6 h 54 min
